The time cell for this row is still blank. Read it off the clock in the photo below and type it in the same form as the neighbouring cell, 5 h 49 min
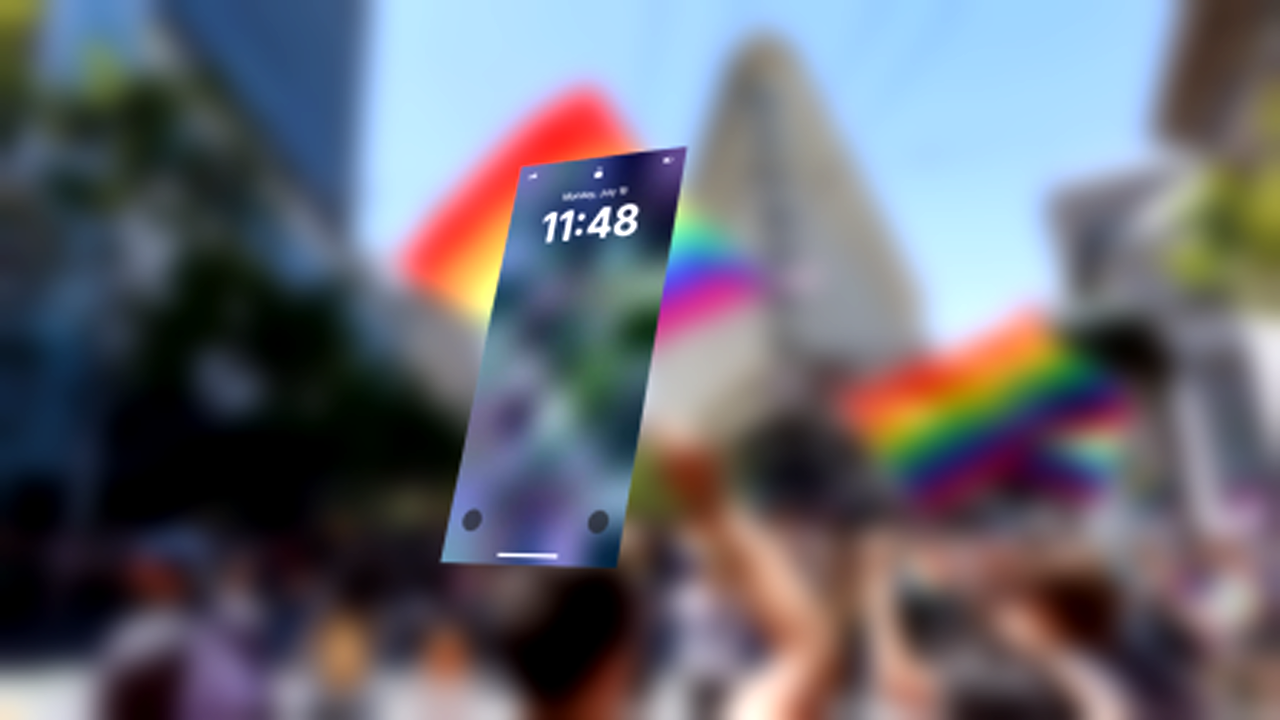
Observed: 11 h 48 min
